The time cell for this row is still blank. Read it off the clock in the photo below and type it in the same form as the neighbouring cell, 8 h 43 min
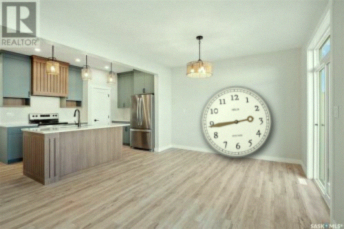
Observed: 2 h 44 min
